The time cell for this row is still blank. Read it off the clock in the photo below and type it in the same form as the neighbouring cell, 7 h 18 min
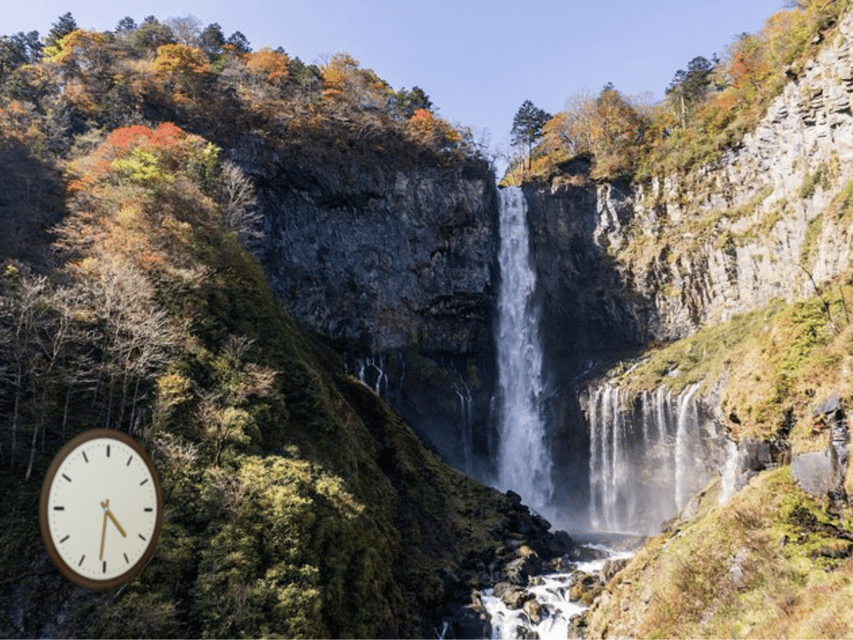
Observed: 4 h 31 min
